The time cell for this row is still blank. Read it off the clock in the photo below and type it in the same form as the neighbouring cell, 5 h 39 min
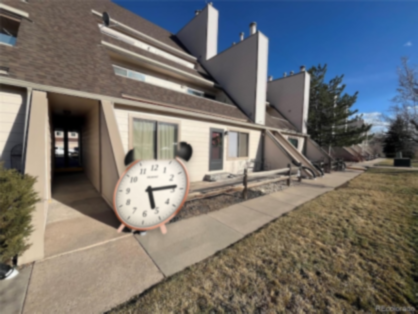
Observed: 5 h 14 min
